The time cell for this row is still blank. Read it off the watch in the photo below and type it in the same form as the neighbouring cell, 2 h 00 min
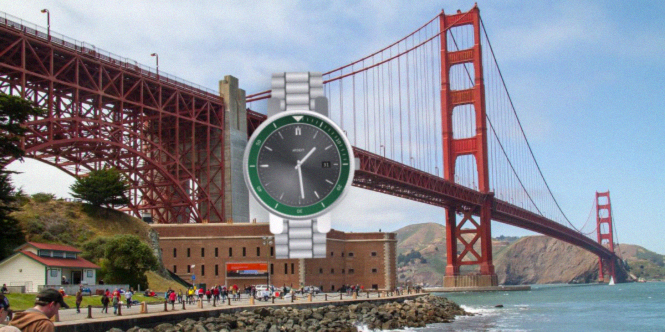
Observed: 1 h 29 min
